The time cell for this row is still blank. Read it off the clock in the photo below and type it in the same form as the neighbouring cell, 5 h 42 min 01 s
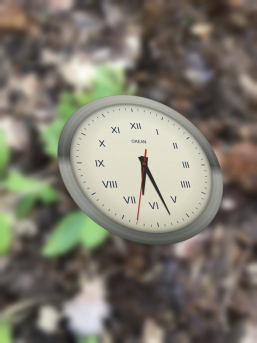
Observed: 6 h 27 min 33 s
